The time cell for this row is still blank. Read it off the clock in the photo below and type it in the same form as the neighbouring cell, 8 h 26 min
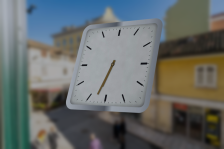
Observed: 6 h 33 min
